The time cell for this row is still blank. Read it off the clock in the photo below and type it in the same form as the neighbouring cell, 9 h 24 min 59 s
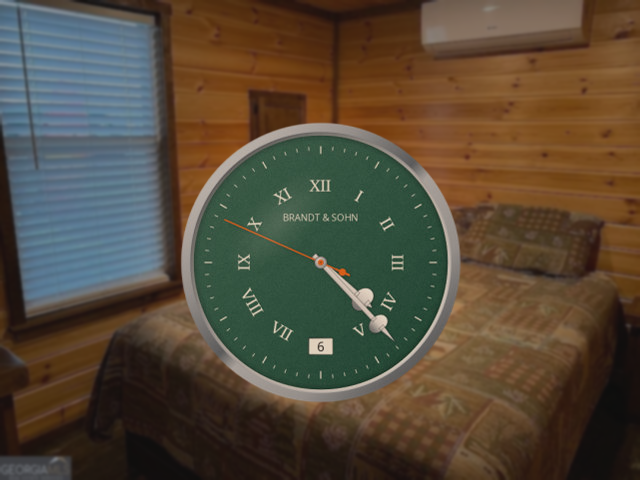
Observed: 4 h 22 min 49 s
